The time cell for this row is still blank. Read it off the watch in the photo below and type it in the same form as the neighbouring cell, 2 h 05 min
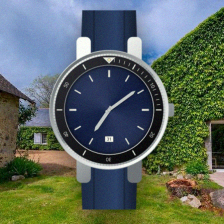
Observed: 7 h 09 min
